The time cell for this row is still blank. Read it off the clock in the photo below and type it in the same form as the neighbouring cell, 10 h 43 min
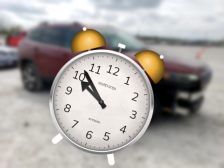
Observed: 9 h 52 min
